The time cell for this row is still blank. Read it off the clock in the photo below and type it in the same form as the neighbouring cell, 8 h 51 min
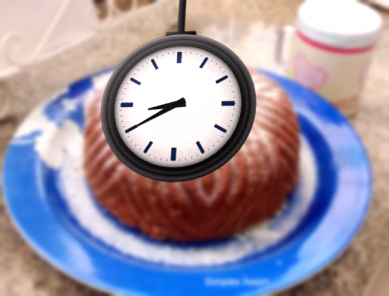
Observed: 8 h 40 min
